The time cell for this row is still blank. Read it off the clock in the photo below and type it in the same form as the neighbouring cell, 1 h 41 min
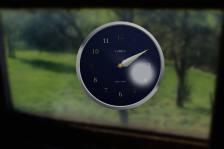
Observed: 2 h 10 min
